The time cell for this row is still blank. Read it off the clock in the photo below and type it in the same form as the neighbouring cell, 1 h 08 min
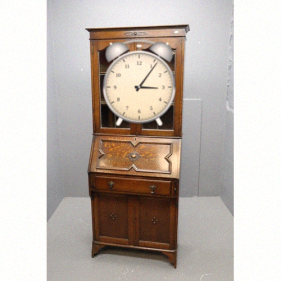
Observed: 3 h 06 min
